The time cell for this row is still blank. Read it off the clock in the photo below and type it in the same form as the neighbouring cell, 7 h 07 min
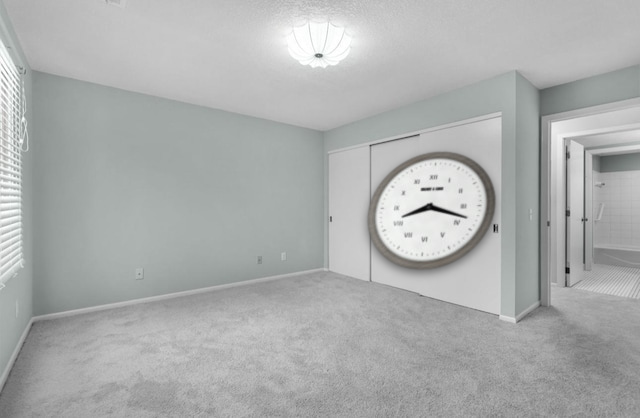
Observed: 8 h 18 min
